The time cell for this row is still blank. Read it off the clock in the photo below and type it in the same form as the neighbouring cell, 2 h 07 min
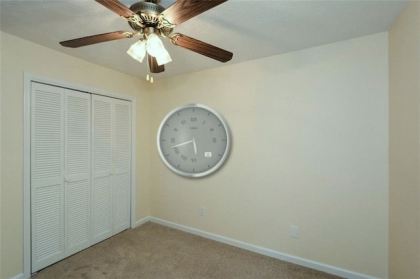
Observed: 5 h 42 min
